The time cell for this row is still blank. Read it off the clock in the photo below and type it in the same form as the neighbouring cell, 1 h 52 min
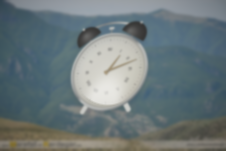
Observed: 1 h 12 min
